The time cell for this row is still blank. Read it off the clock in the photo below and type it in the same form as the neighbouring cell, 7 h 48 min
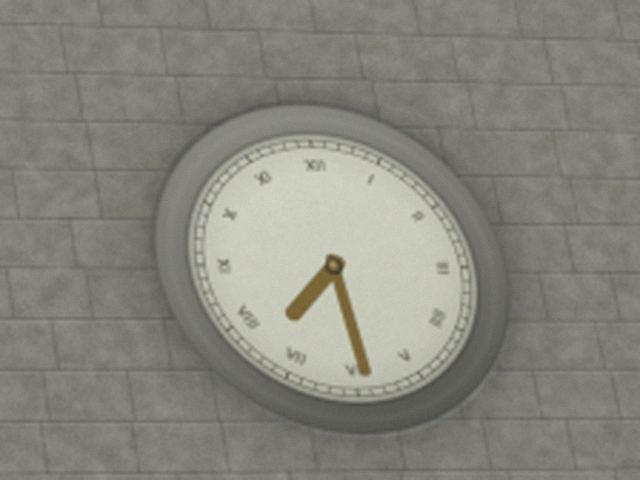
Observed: 7 h 29 min
